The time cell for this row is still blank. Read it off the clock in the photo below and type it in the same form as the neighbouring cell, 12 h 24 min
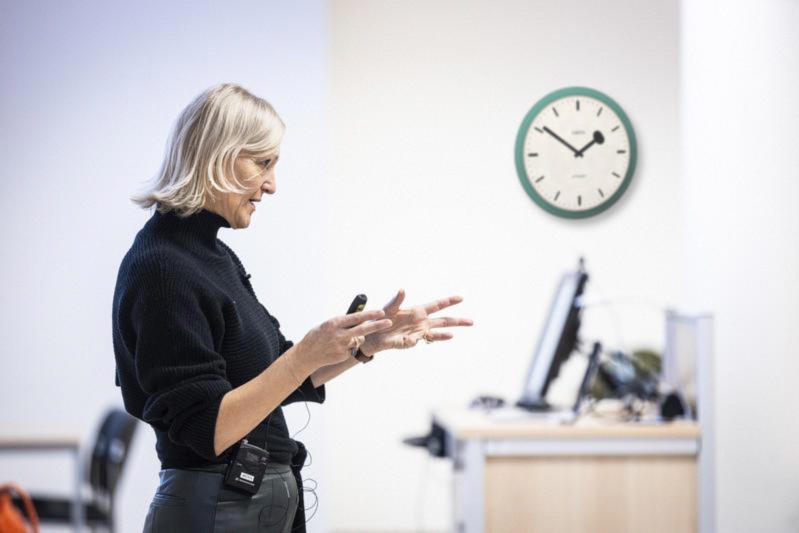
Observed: 1 h 51 min
